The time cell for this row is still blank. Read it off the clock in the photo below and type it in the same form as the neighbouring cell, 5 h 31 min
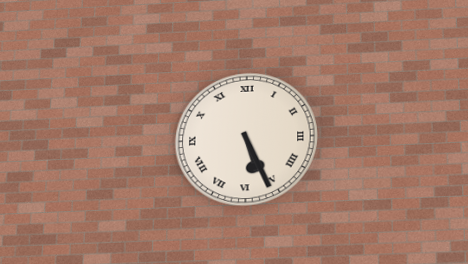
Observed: 5 h 26 min
